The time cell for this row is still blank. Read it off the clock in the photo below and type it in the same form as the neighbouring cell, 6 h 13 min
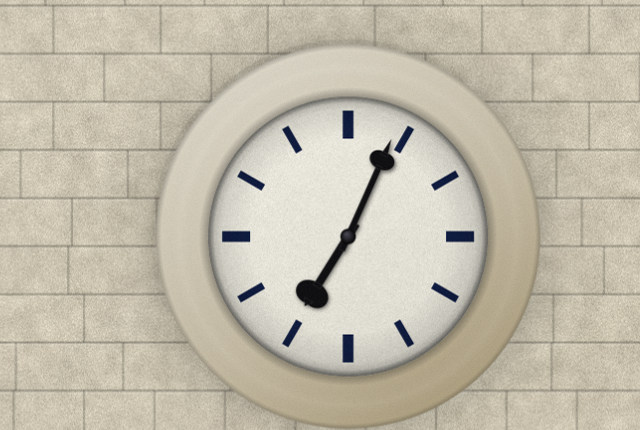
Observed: 7 h 04 min
